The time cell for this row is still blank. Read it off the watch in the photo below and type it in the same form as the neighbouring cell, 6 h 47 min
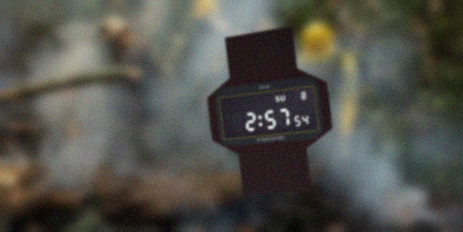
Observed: 2 h 57 min
